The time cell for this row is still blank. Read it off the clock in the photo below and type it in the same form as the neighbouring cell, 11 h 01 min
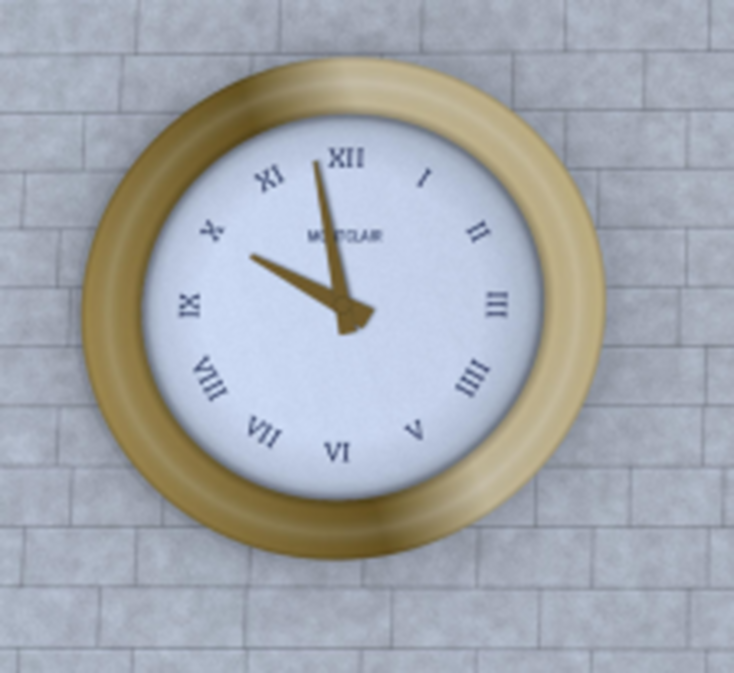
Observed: 9 h 58 min
